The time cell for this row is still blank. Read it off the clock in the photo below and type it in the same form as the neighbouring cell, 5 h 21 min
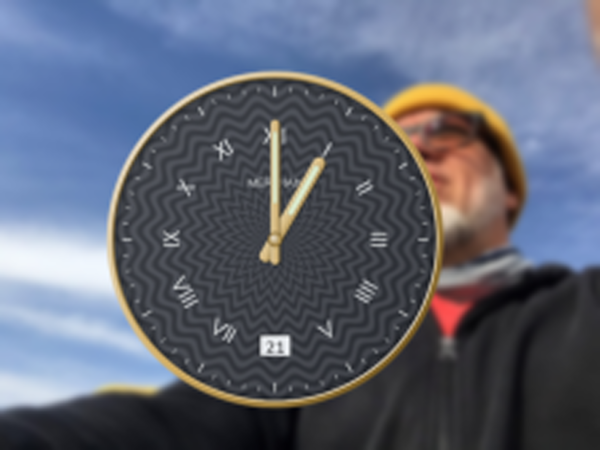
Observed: 1 h 00 min
